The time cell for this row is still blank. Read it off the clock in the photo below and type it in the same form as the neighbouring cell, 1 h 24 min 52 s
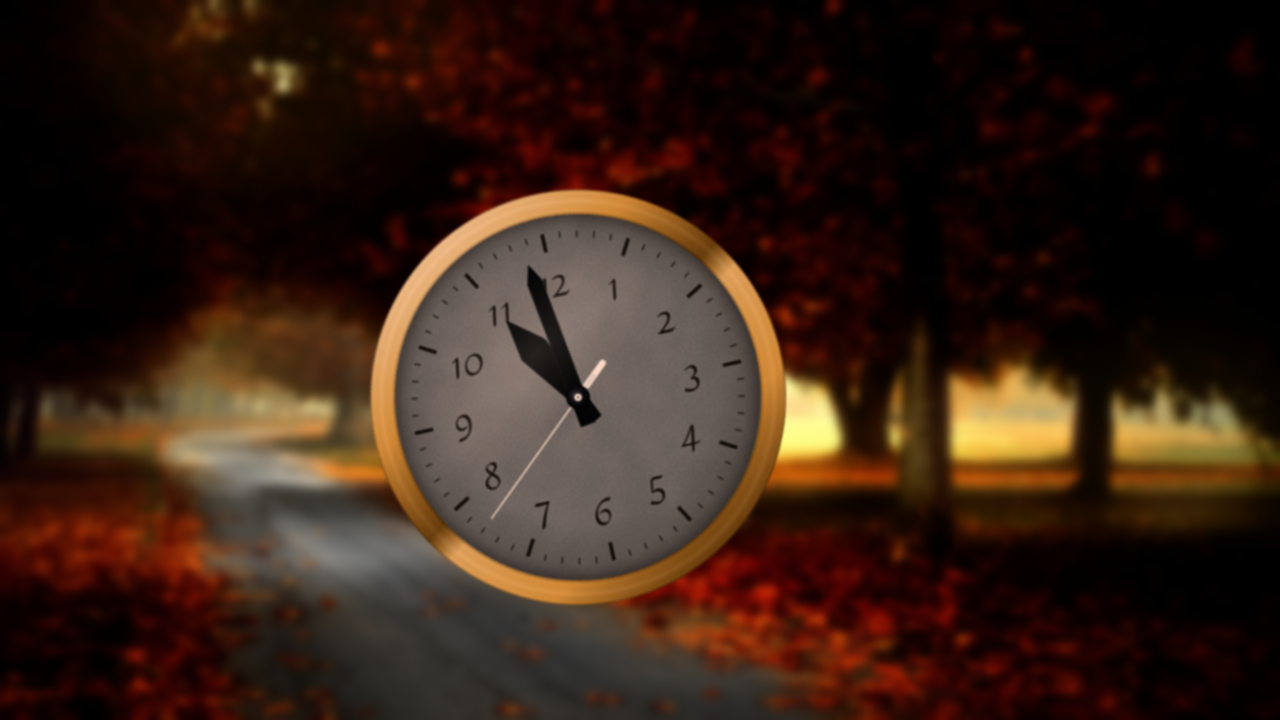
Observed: 10 h 58 min 38 s
